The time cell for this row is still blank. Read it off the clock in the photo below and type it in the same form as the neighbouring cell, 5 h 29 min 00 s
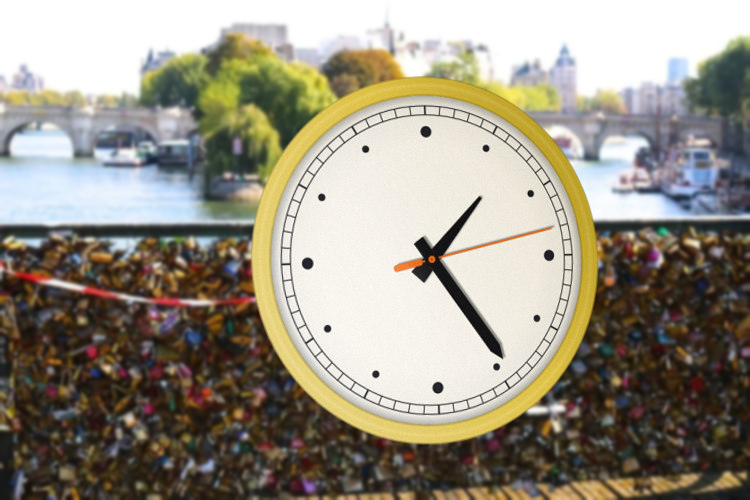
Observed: 1 h 24 min 13 s
